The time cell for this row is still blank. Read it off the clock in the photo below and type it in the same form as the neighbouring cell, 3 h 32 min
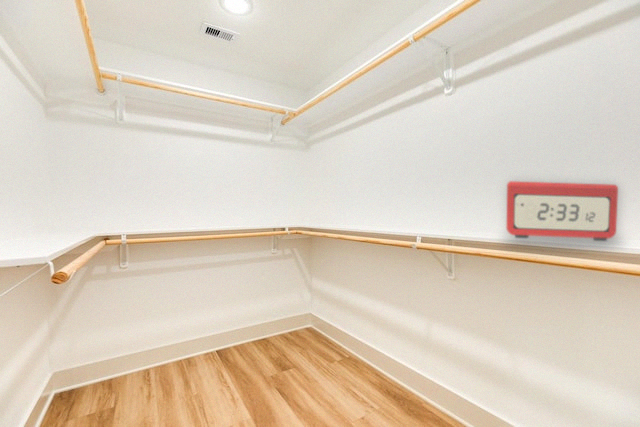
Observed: 2 h 33 min
